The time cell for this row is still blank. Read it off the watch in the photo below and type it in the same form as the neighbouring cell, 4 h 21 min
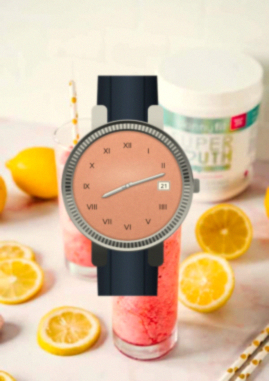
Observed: 8 h 12 min
